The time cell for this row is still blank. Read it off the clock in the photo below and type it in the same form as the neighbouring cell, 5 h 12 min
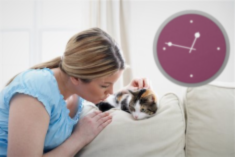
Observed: 12 h 47 min
